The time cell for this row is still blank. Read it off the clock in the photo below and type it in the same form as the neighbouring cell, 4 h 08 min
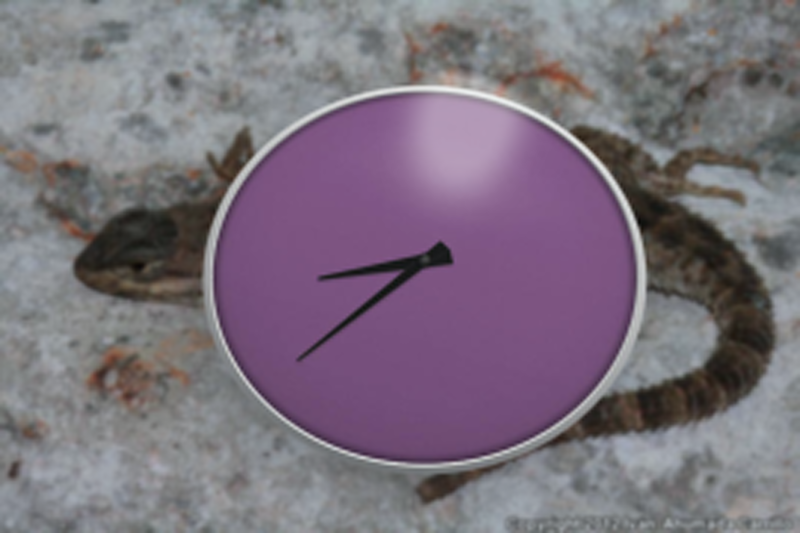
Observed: 8 h 38 min
